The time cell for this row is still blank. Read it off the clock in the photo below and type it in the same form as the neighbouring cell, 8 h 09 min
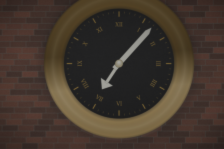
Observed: 7 h 07 min
